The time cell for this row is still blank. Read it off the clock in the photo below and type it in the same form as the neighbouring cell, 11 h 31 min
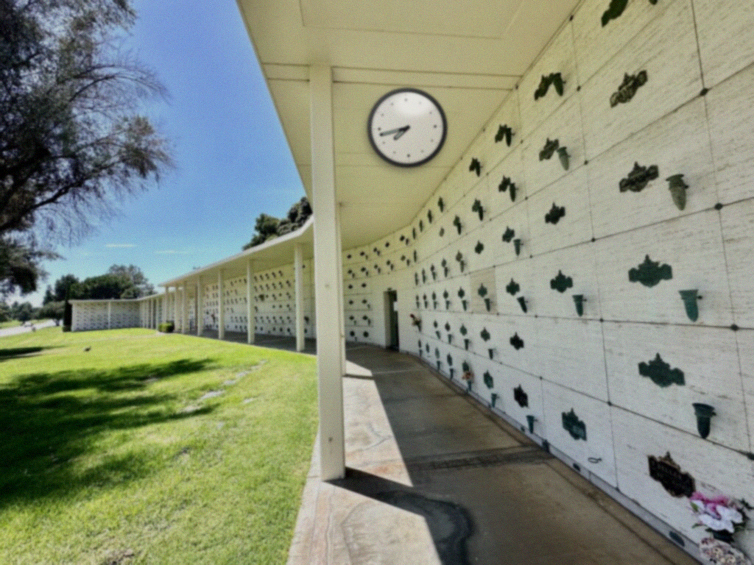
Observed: 7 h 43 min
